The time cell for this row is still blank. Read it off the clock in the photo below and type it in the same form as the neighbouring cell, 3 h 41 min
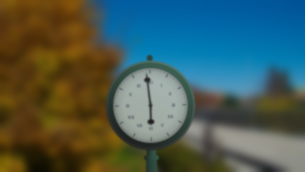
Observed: 5 h 59 min
